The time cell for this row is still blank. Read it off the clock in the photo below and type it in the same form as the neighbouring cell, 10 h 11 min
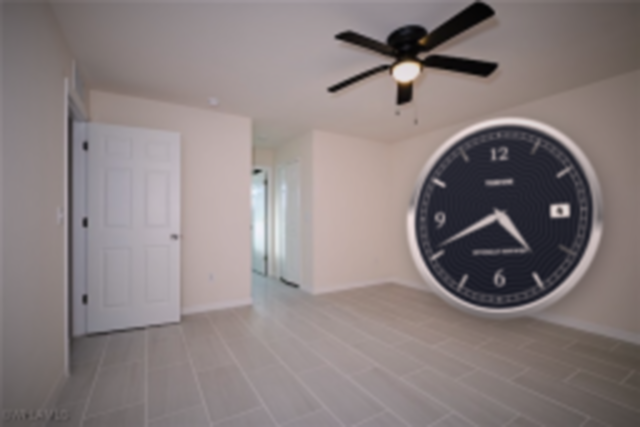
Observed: 4 h 41 min
